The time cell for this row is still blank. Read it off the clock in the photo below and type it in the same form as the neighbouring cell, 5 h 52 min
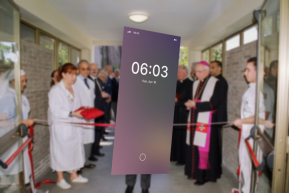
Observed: 6 h 03 min
